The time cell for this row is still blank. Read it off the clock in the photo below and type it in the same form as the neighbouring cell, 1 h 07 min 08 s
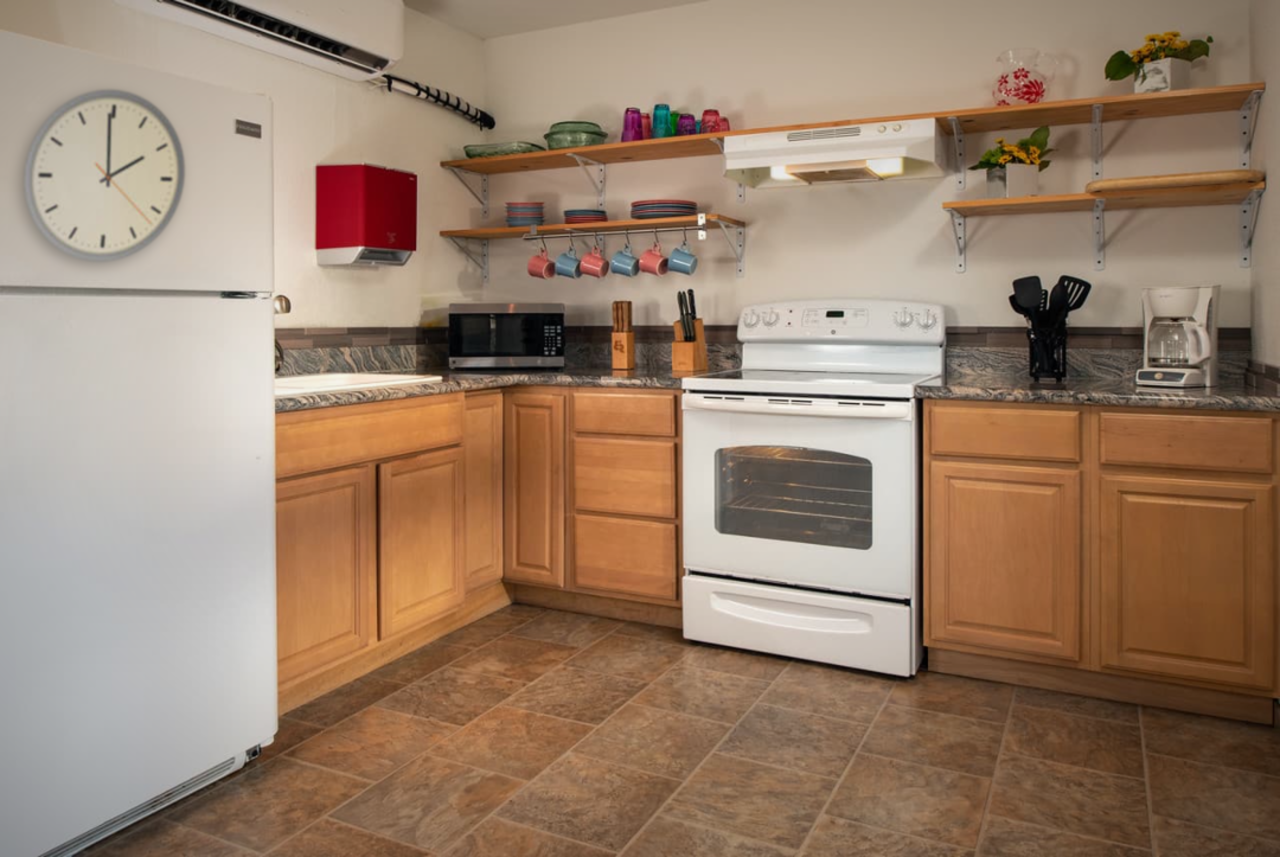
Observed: 1 h 59 min 22 s
